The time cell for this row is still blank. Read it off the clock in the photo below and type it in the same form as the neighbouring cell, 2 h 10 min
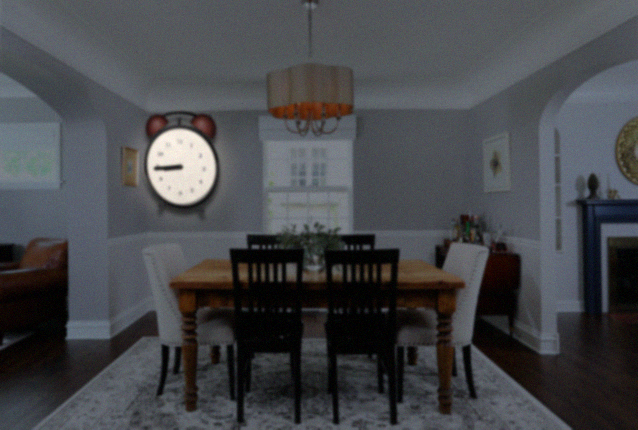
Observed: 8 h 44 min
